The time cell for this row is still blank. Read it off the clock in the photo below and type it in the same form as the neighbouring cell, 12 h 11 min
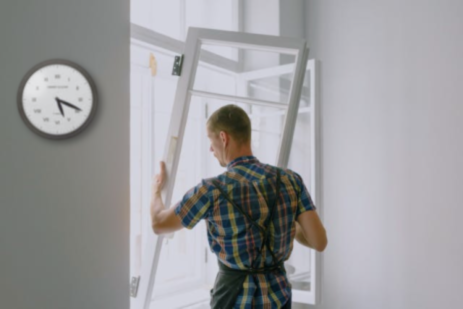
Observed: 5 h 19 min
